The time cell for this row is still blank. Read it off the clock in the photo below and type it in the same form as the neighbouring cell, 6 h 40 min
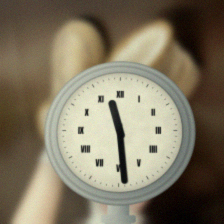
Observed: 11 h 29 min
